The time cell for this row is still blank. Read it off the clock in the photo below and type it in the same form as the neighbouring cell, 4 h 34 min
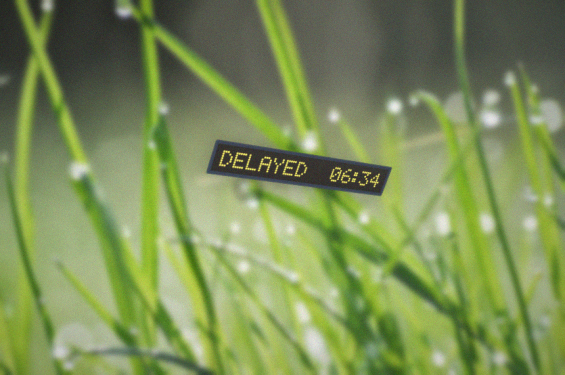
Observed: 6 h 34 min
